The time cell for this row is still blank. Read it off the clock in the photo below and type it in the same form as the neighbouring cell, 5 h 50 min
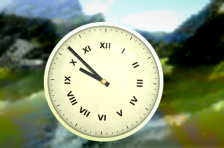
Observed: 9 h 52 min
